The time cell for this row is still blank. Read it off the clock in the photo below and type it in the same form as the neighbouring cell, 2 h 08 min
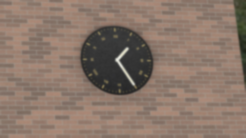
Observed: 1 h 25 min
